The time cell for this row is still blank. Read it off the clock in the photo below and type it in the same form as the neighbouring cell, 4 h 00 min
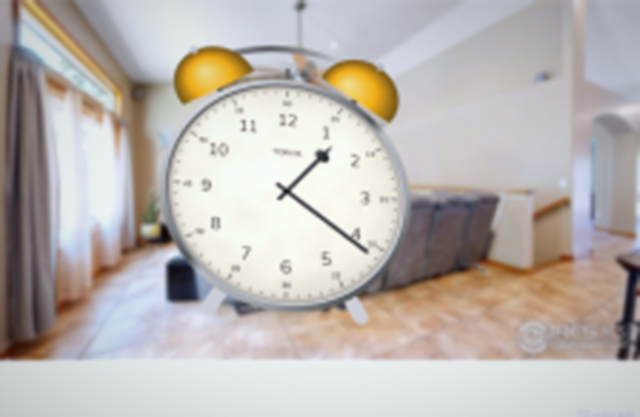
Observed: 1 h 21 min
